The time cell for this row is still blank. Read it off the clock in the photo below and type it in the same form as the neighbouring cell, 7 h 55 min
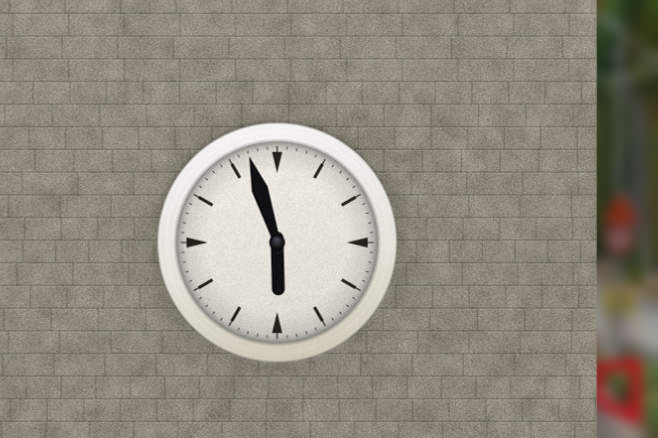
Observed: 5 h 57 min
